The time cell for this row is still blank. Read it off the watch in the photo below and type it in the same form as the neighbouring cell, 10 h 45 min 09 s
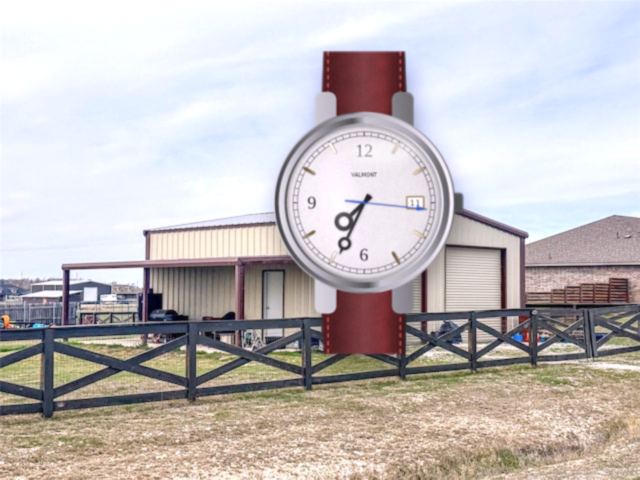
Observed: 7 h 34 min 16 s
